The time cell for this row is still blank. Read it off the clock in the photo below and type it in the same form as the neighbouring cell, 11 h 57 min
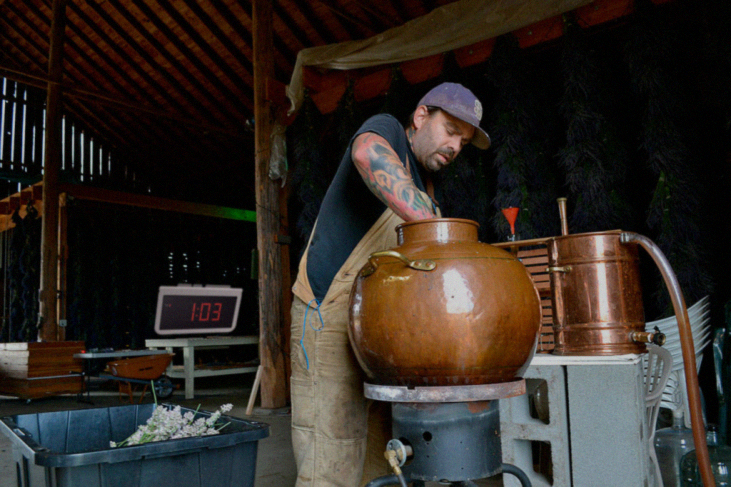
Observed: 1 h 03 min
